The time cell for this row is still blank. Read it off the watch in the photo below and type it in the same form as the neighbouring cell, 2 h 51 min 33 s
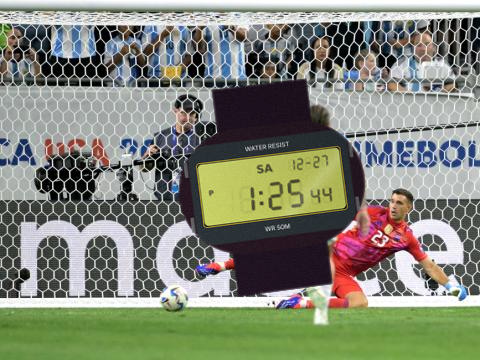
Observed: 1 h 25 min 44 s
